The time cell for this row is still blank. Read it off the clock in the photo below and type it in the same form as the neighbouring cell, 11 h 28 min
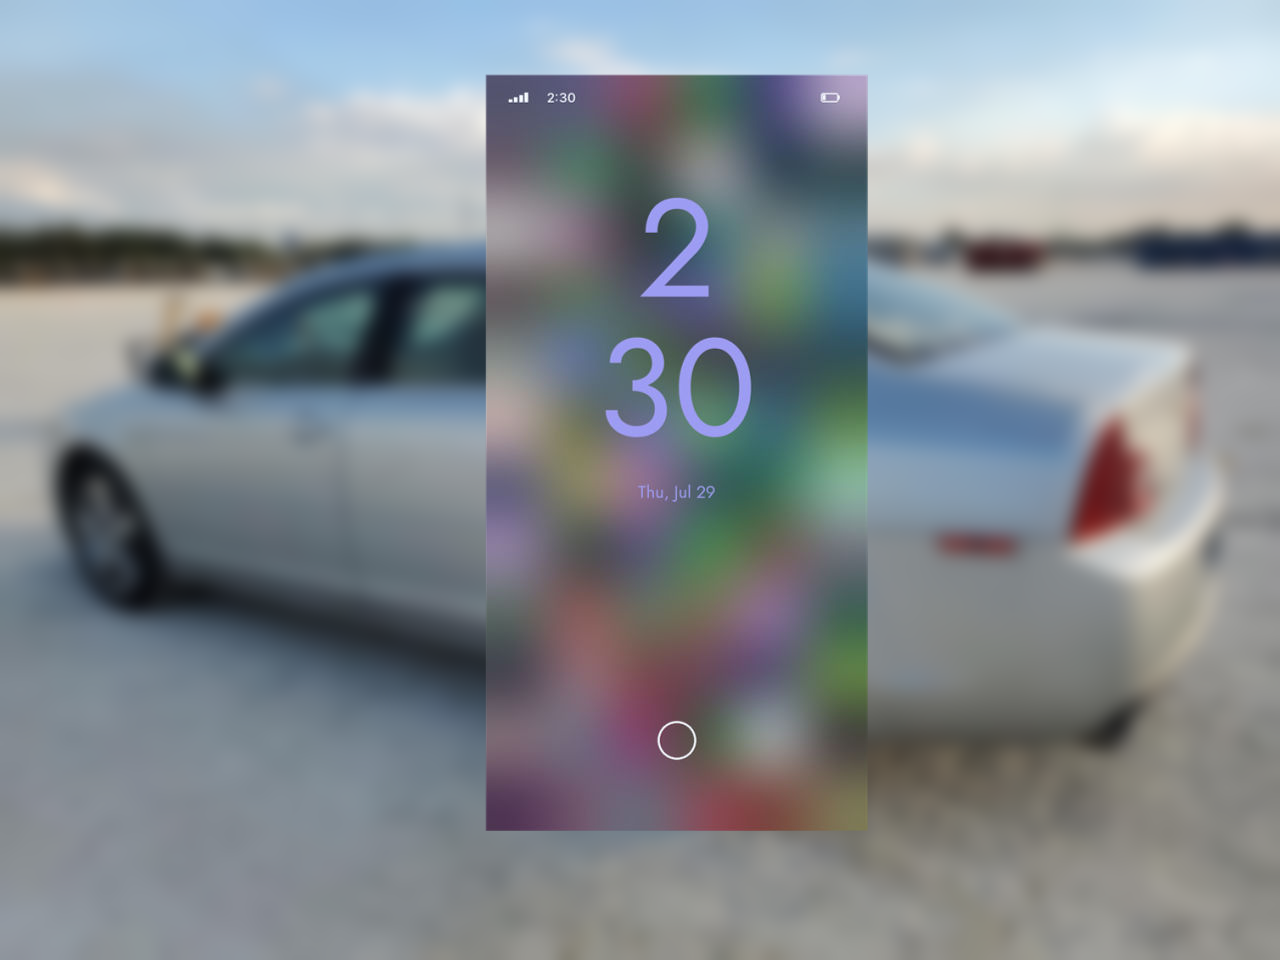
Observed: 2 h 30 min
